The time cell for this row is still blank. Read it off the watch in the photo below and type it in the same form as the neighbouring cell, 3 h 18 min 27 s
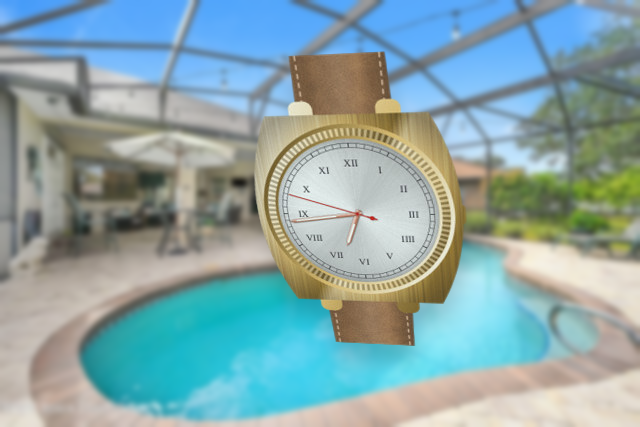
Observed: 6 h 43 min 48 s
